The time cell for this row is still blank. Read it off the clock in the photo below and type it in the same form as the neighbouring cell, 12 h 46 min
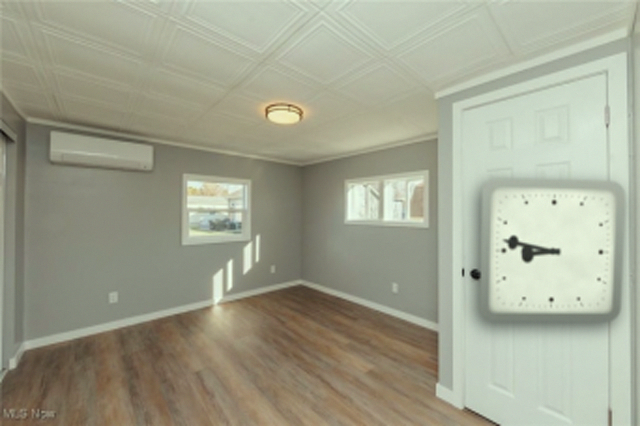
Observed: 8 h 47 min
